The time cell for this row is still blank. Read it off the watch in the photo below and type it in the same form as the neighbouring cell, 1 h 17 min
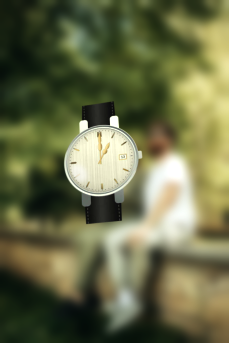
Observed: 1 h 00 min
